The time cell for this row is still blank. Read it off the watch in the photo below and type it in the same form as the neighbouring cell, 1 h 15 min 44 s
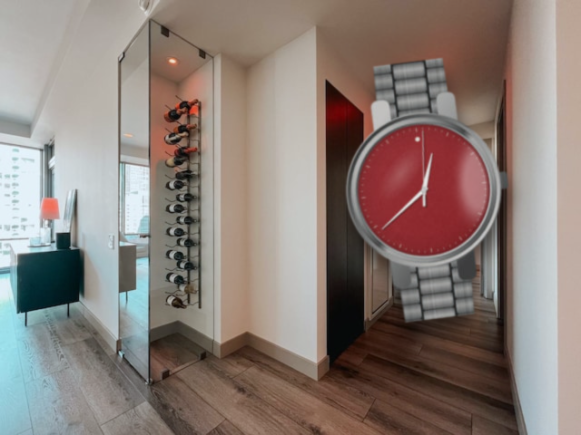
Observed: 12 h 39 min 01 s
